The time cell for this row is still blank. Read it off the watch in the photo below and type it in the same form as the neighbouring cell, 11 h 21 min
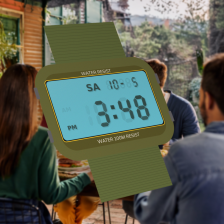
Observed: 3 h 48 min
